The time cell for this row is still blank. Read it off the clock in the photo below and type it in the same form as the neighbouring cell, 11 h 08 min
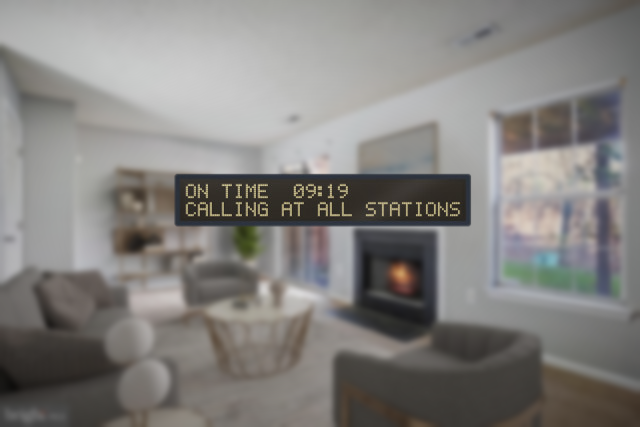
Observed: 9 h 19 min
